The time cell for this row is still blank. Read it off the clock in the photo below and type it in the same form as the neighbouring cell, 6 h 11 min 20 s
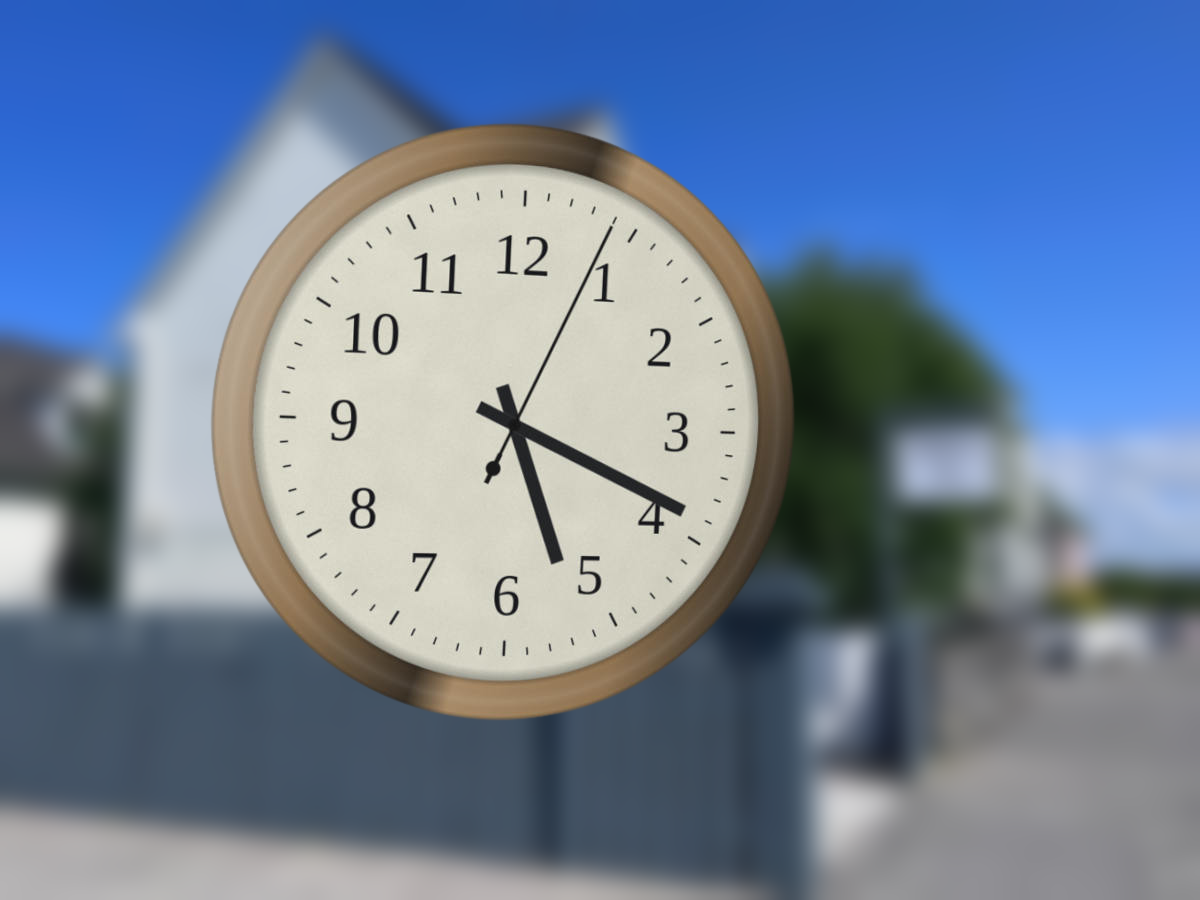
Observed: 5 h 19 min 04 s
